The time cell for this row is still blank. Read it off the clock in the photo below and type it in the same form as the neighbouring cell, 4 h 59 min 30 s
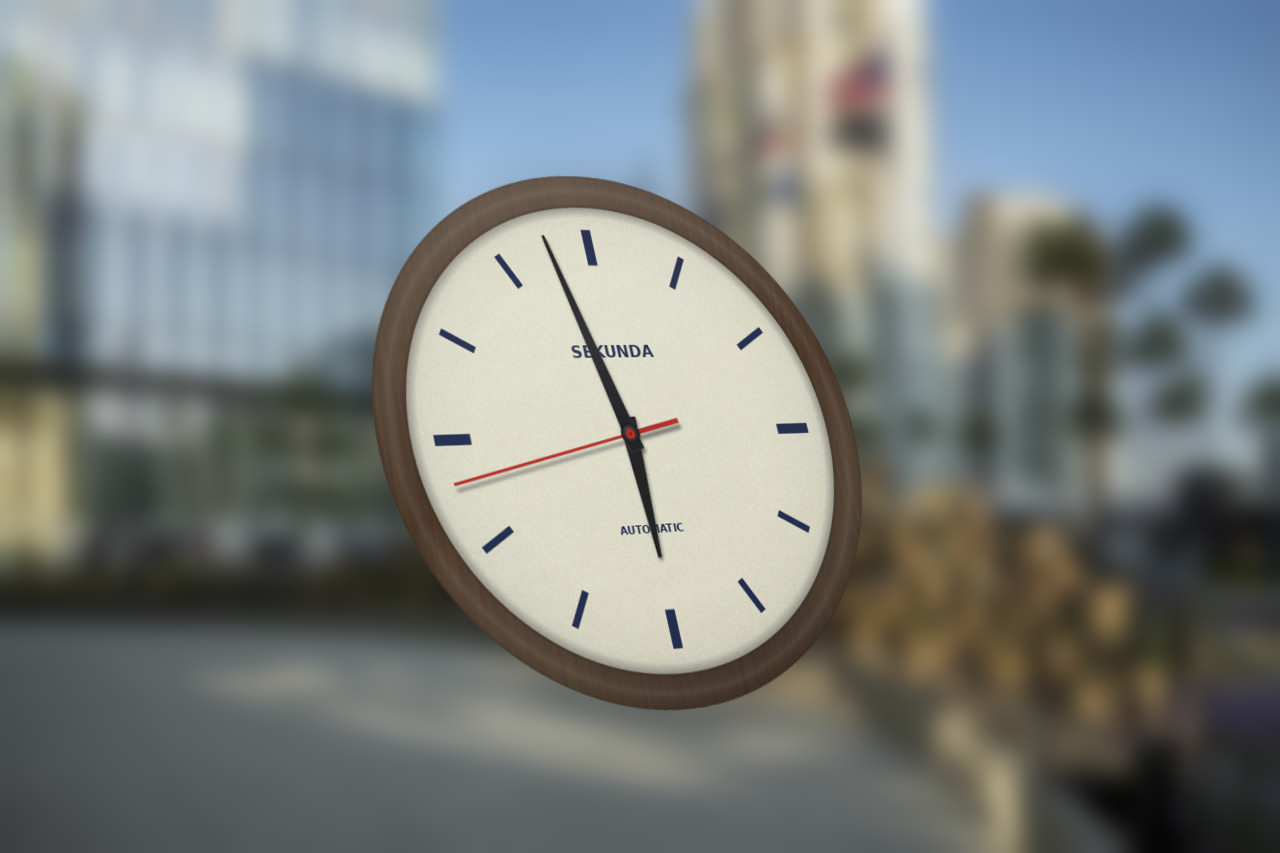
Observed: 5 h 57 min 43 s
